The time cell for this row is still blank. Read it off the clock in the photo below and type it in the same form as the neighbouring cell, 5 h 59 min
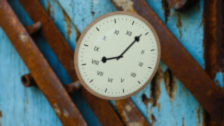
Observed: 8 h 04 min
